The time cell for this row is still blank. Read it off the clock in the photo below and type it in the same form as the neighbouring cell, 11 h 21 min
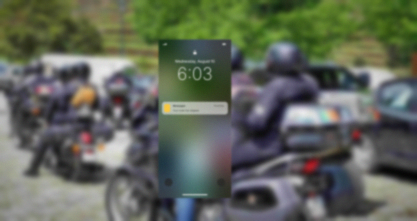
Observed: 6 h 03 min
